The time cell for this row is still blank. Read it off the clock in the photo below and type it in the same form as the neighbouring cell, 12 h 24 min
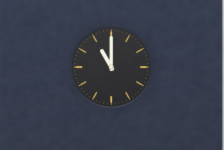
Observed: 11 h 00 min
